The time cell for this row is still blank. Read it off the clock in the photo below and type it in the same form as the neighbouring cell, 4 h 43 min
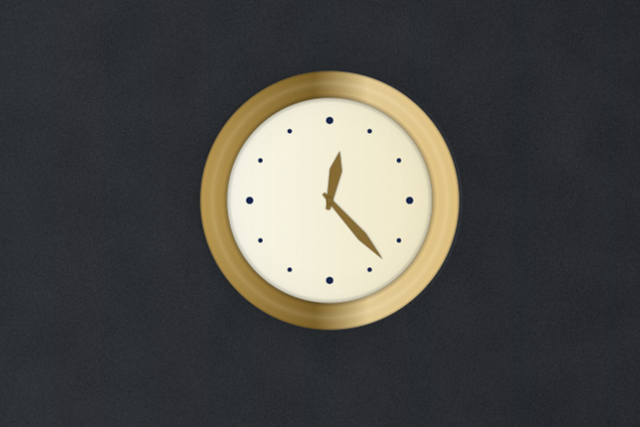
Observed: 12 h 23 min
